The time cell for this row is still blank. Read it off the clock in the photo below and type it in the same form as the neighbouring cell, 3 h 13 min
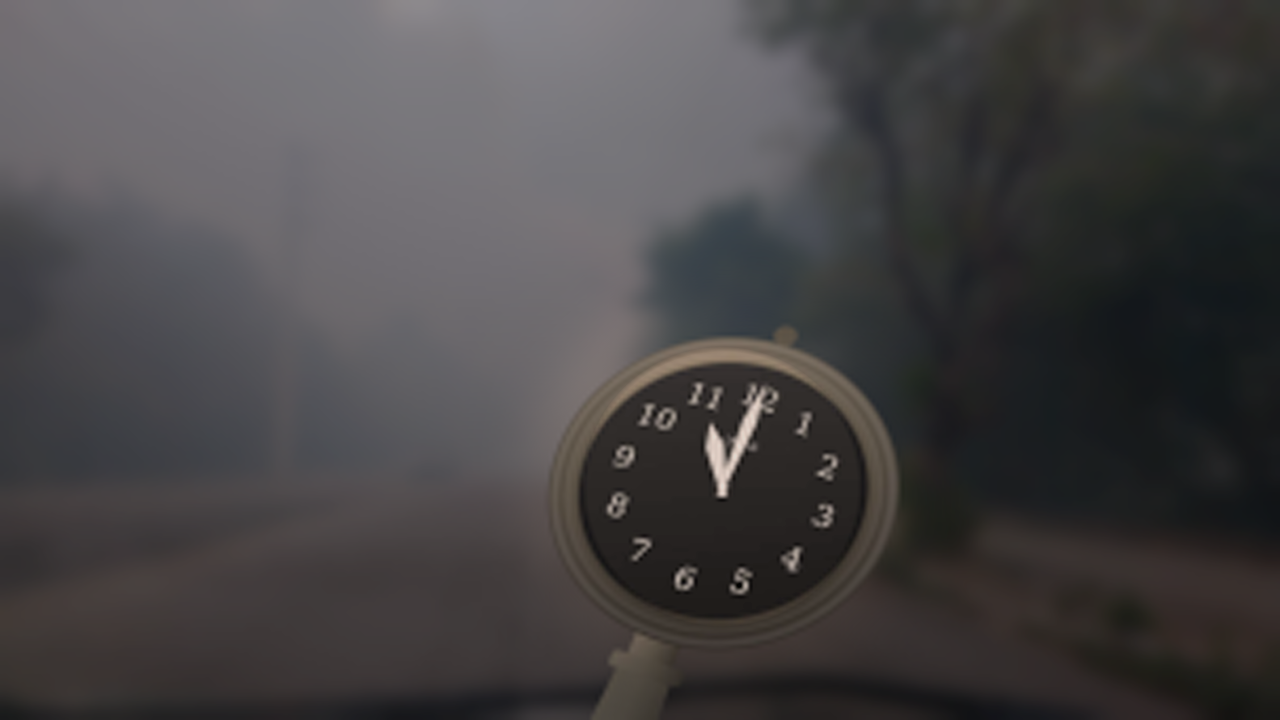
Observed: 11 h 00 min
